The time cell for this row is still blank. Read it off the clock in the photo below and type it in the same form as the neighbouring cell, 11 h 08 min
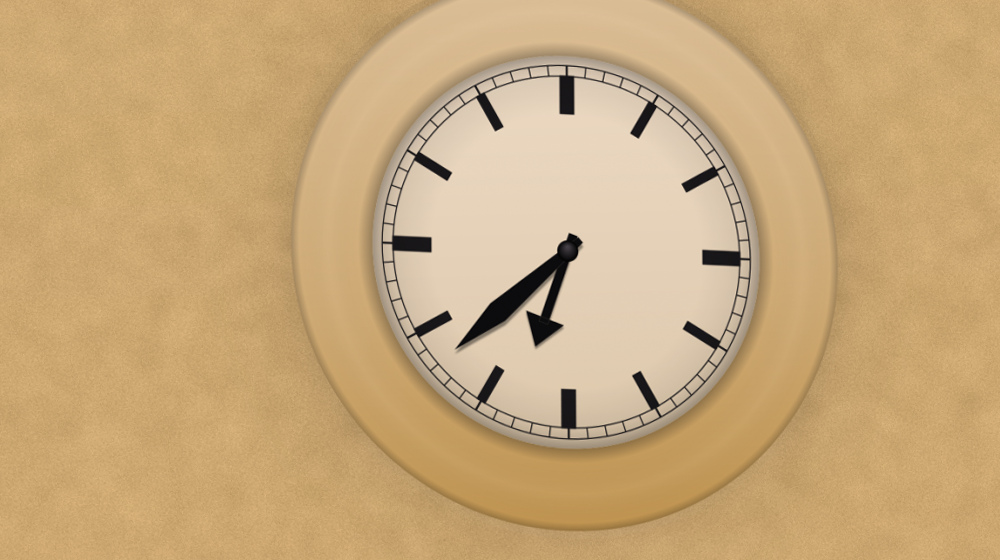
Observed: 6 h 38 min
